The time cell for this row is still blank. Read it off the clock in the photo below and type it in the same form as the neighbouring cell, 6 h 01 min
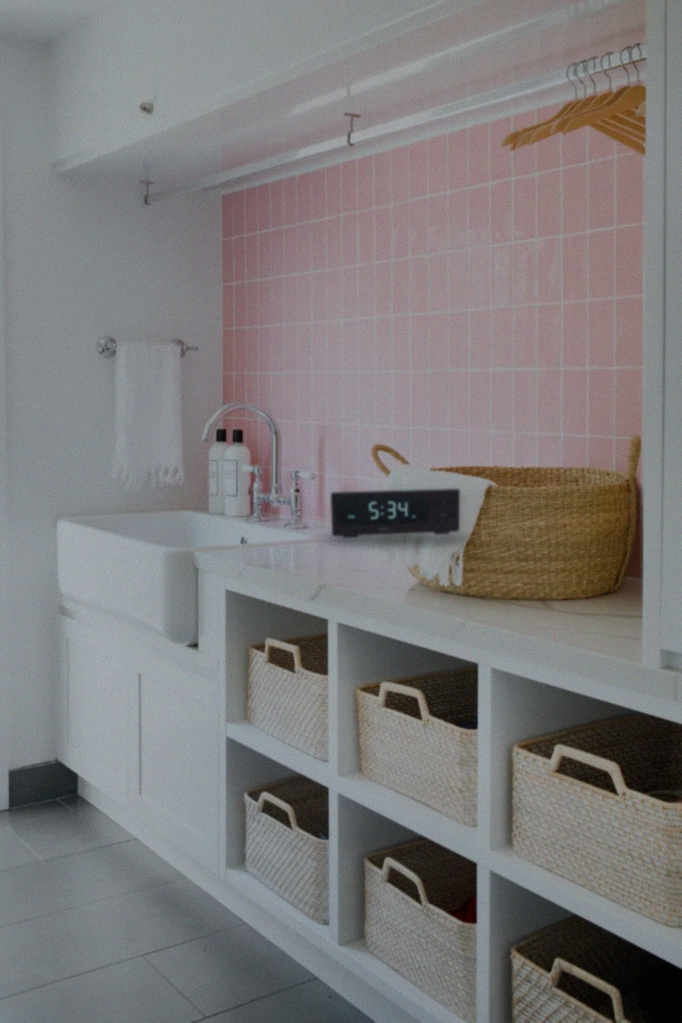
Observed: 5 h 34 min
